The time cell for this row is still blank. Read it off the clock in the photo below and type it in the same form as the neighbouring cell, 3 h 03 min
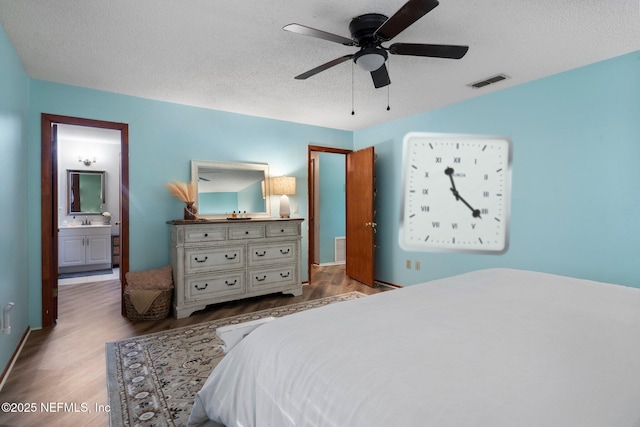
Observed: 11 h 22 min
